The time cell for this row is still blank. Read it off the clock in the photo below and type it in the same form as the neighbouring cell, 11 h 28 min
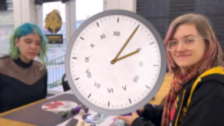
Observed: 2 h 05 min
